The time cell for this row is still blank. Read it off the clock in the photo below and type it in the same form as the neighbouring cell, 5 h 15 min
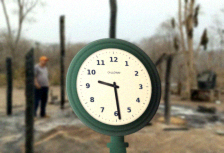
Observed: 9 h 29 min
